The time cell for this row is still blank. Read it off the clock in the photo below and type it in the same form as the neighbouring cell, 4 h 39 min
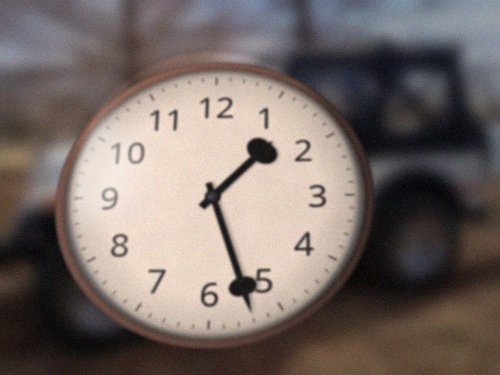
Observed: 1 h 27 min
